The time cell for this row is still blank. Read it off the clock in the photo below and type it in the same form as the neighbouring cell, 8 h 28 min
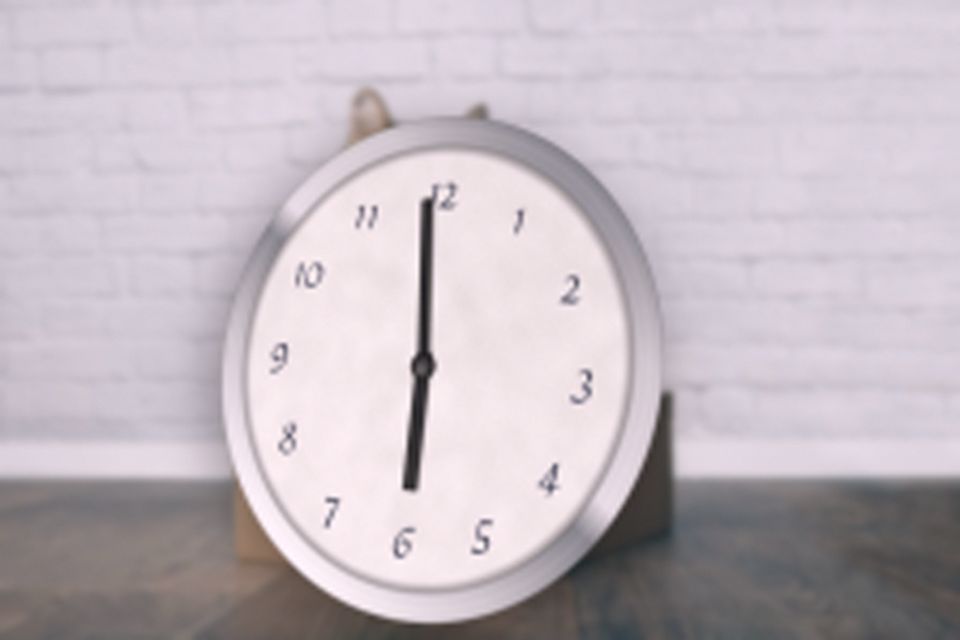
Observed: 5 h 59 min
